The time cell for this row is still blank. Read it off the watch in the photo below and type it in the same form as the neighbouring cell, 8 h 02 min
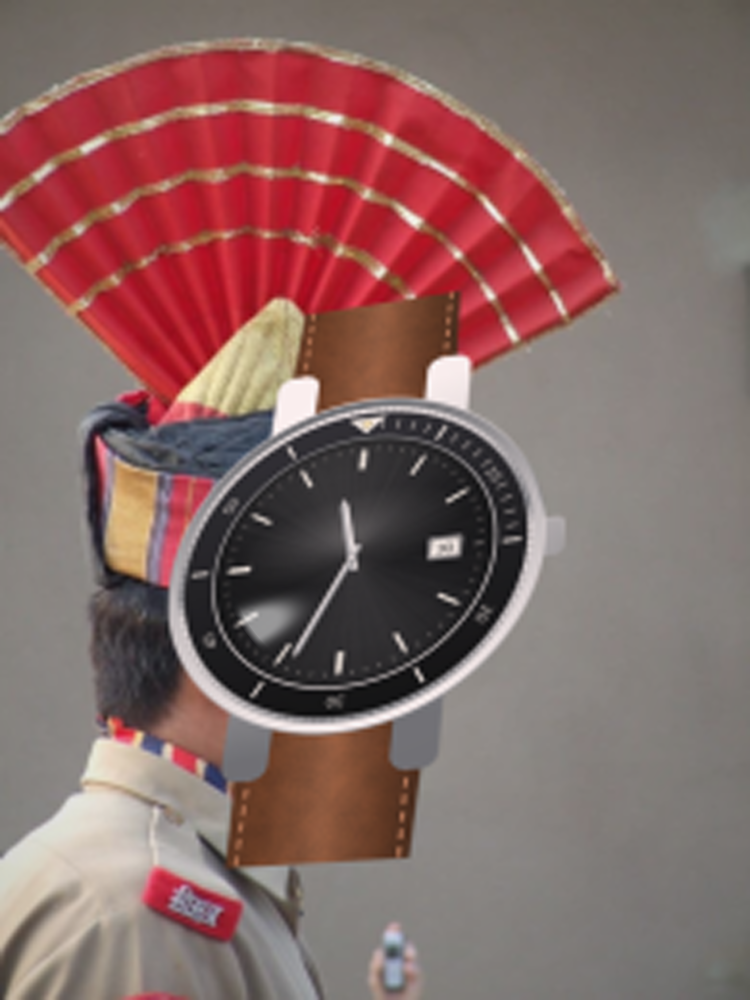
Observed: 11 h 34 min
